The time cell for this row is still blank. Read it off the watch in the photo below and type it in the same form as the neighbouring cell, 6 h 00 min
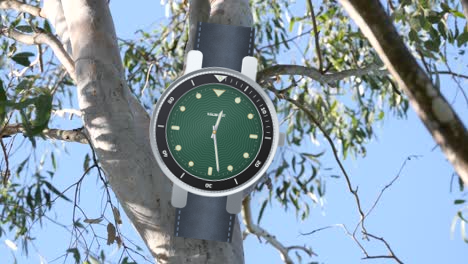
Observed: 12 h 28 min
